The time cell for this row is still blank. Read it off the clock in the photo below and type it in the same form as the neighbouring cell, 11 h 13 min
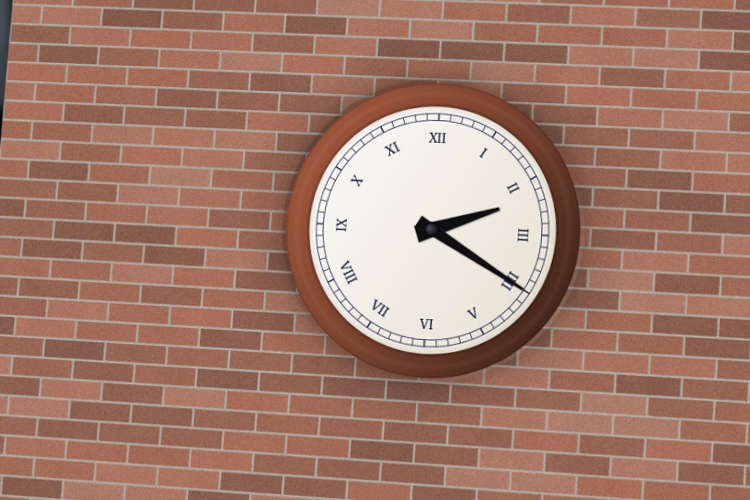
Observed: 2 h 20 min
